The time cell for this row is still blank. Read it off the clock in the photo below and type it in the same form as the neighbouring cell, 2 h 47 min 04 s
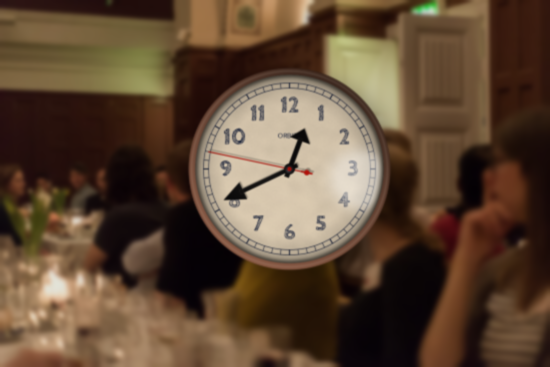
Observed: 12 h 40 min 47 s
